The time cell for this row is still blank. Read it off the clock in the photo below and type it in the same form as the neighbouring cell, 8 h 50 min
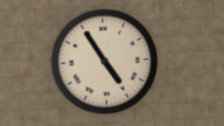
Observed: 4 h 55 min
